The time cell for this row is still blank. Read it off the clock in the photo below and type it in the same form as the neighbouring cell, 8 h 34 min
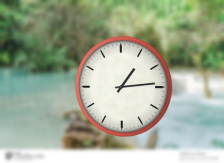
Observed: 1 h 14 min
